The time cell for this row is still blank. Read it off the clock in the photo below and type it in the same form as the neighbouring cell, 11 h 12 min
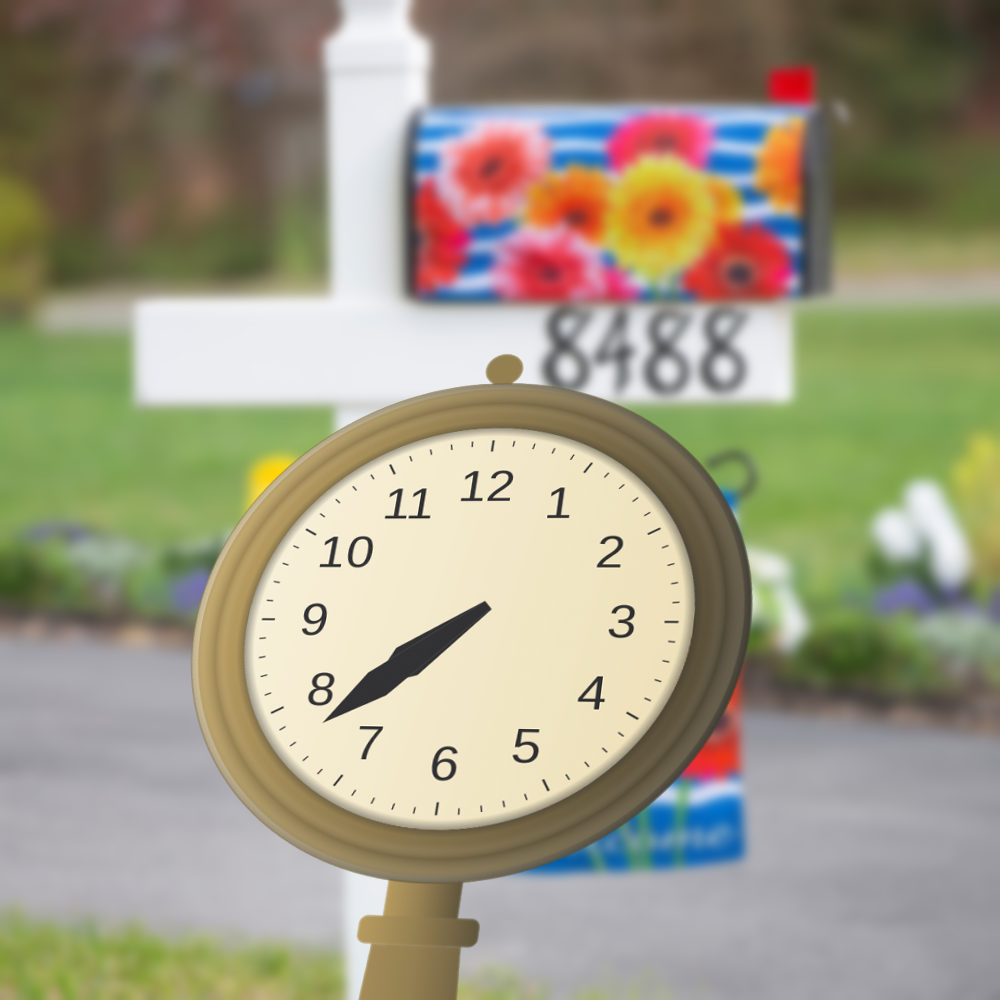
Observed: 7 h 38 min
